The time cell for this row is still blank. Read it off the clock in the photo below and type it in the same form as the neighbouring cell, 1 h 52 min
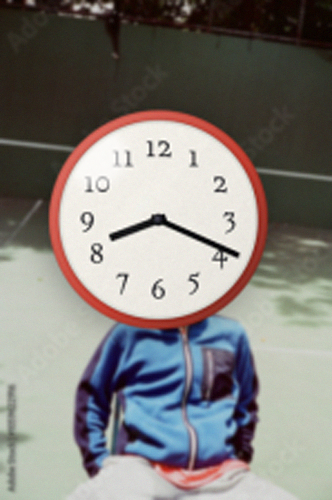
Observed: 8 h 19 min
